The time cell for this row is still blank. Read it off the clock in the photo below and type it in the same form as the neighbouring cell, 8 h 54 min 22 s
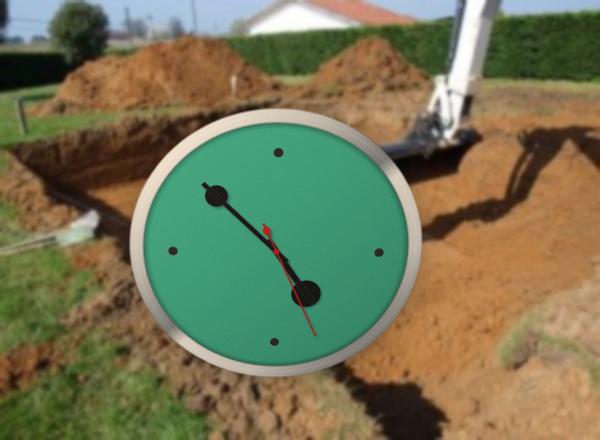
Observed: 4 h 52 min 26 s
